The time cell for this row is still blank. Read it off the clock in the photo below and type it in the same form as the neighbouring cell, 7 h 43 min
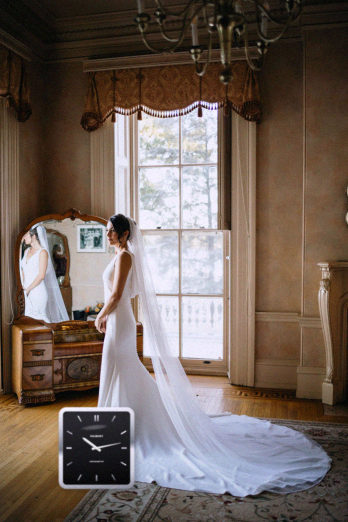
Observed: 10 h 13 min
